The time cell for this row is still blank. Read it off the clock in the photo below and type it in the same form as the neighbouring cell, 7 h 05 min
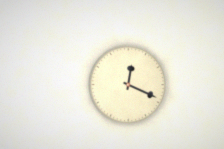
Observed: 12 h 19 min
